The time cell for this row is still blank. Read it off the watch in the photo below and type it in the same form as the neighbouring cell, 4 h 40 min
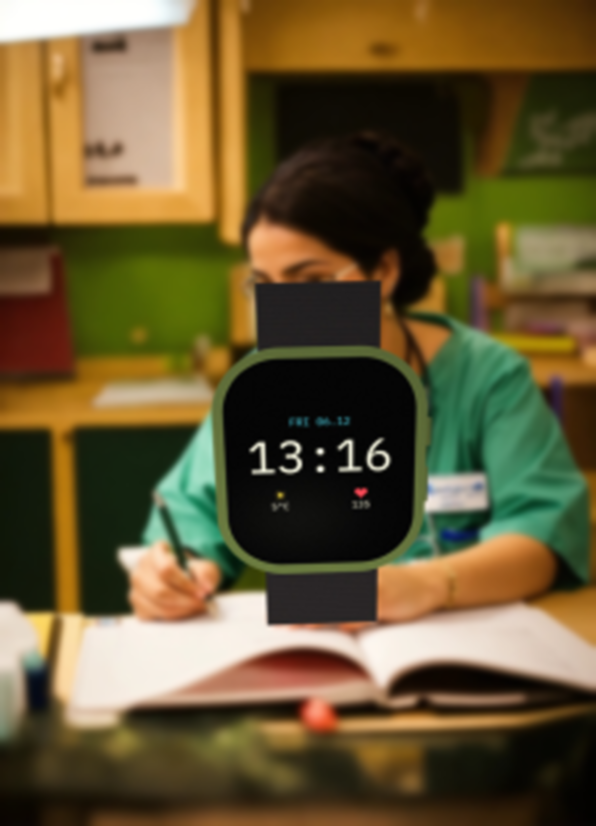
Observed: 13 h 16 min
